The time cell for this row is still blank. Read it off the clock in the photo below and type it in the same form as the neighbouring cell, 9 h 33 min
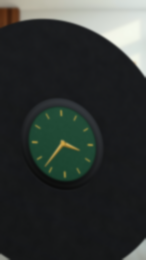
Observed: 3 h 37 min
